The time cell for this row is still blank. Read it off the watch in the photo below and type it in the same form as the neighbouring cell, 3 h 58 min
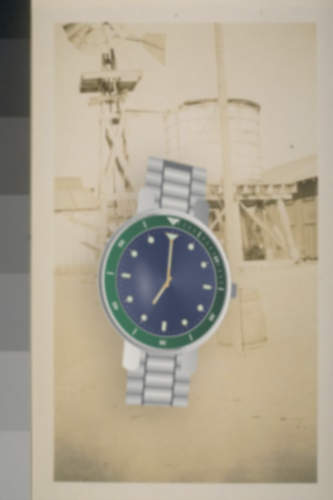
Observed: 7 h 00 min
